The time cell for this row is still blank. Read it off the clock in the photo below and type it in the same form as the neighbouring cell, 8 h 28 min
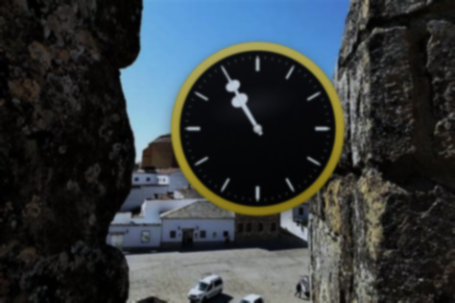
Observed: 10 h 55 min
